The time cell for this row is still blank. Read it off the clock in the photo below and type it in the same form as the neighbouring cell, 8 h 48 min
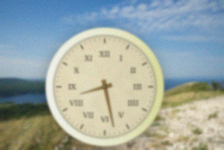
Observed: 8 h 28 min
